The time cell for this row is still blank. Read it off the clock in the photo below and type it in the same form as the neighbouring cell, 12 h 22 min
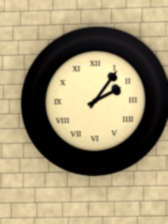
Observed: 2 h 06 min
